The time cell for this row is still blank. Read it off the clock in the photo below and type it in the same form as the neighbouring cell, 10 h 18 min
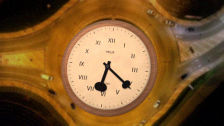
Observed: 6 h 21 min
